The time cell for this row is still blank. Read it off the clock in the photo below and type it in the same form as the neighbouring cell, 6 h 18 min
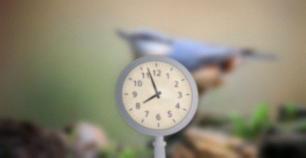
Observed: 7 h 57 min
